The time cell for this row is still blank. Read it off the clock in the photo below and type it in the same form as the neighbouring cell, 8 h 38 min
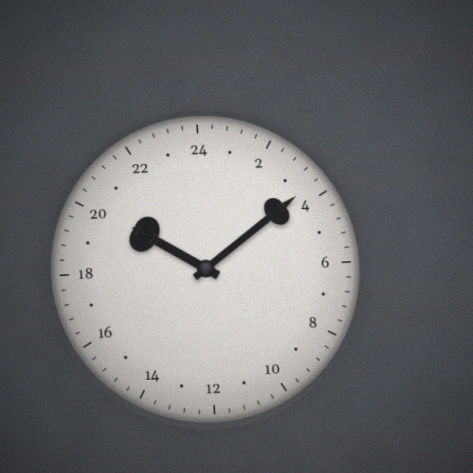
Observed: 20 h 09 min
